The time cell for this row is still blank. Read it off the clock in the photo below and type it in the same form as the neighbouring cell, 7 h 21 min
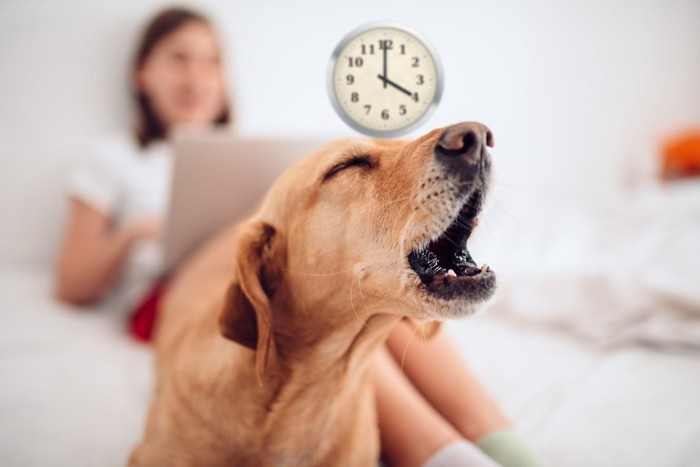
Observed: 4 h 00 min
